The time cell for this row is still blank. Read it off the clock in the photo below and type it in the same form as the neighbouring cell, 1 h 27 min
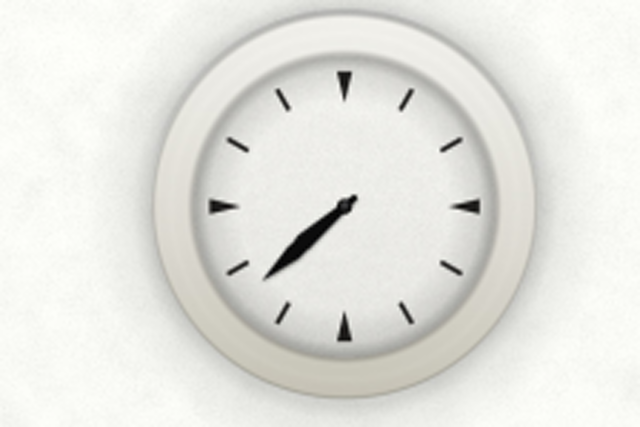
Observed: 7 h 38 min
